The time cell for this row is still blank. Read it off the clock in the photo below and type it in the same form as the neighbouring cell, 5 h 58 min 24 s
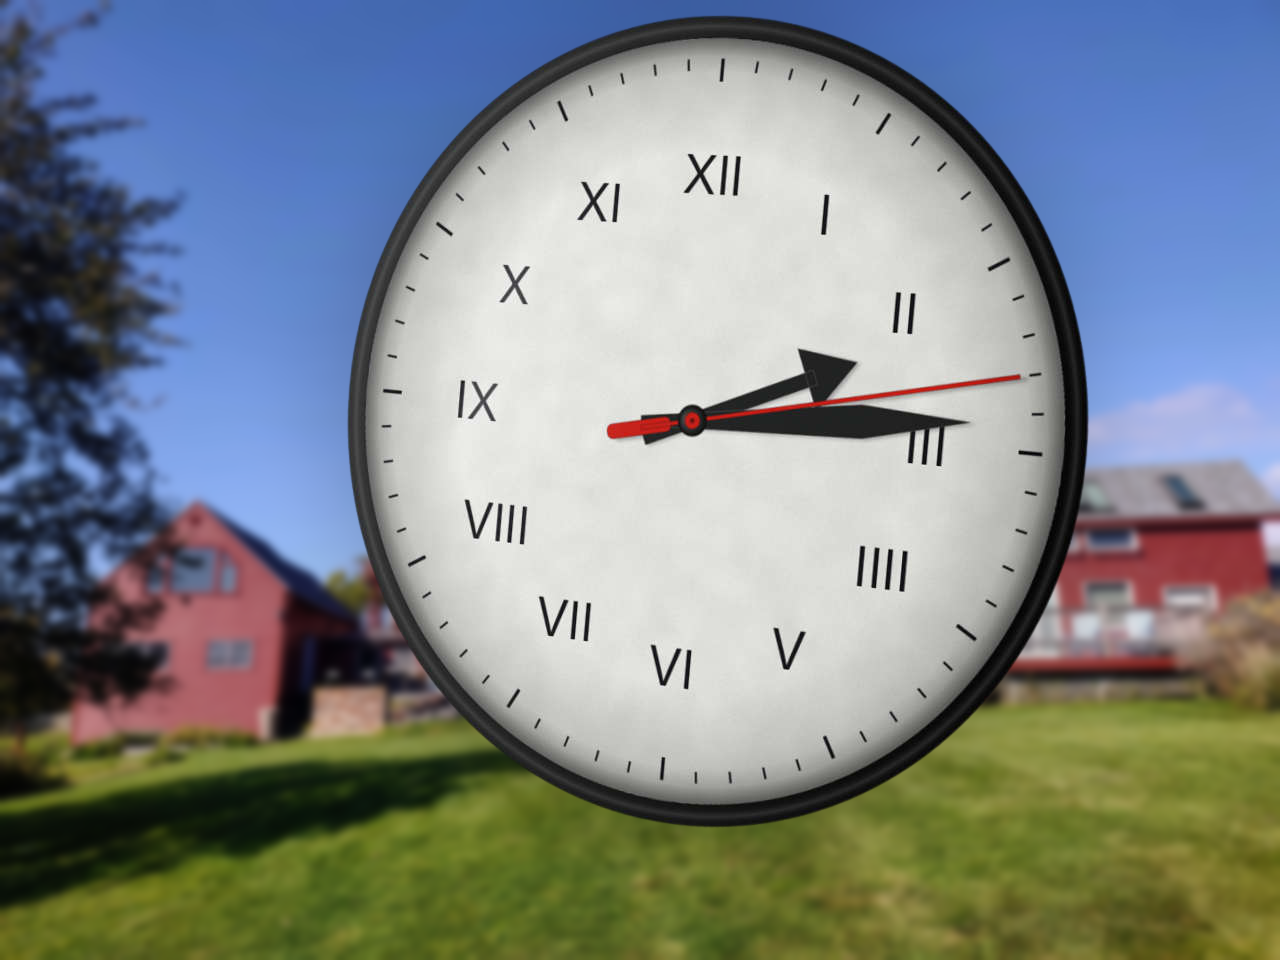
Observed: 2 h 14 min 13 s
